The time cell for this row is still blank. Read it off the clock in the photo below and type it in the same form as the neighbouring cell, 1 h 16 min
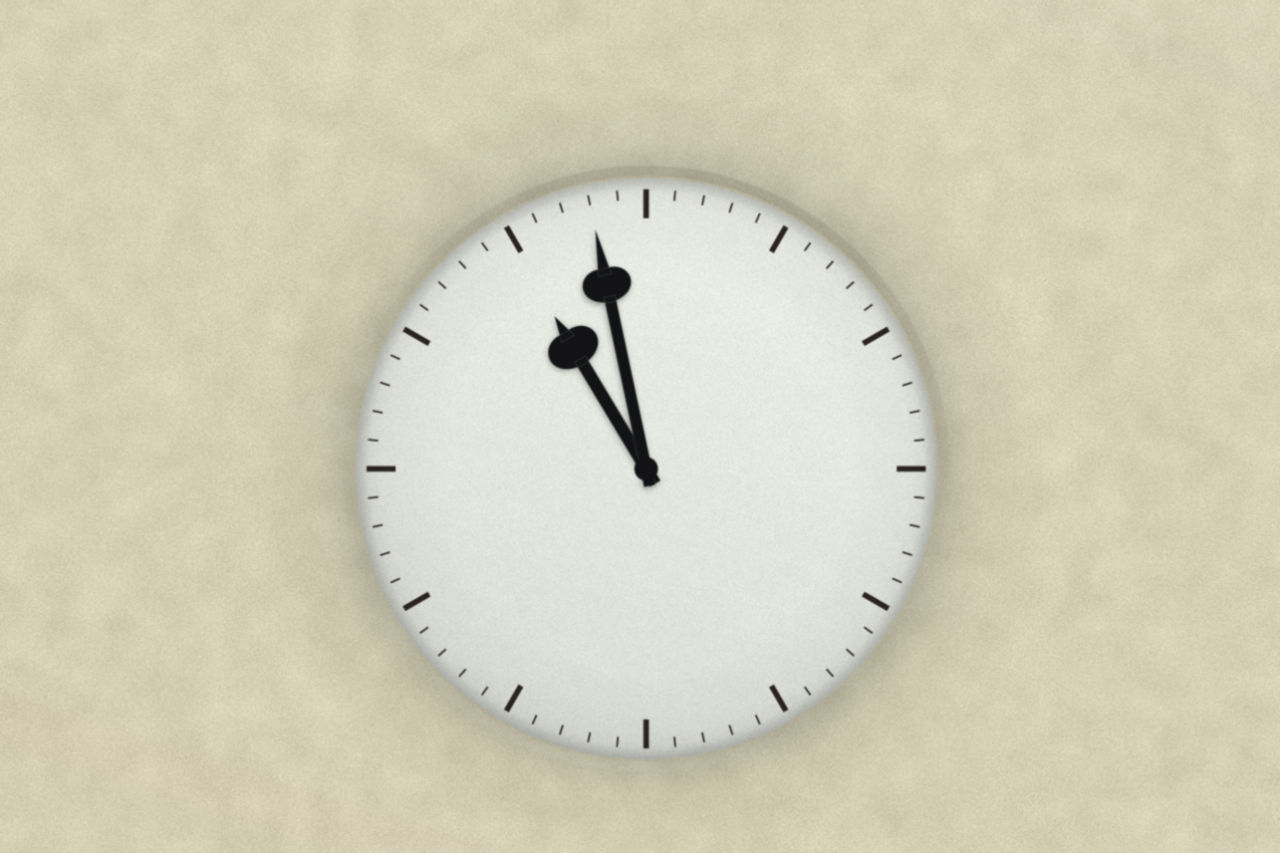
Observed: 10 h 58 min
